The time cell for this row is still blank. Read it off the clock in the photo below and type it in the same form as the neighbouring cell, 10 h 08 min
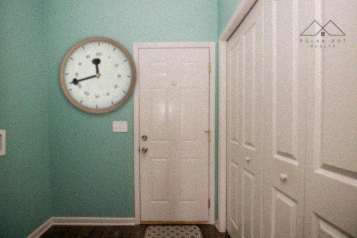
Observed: 11 h 42 min
